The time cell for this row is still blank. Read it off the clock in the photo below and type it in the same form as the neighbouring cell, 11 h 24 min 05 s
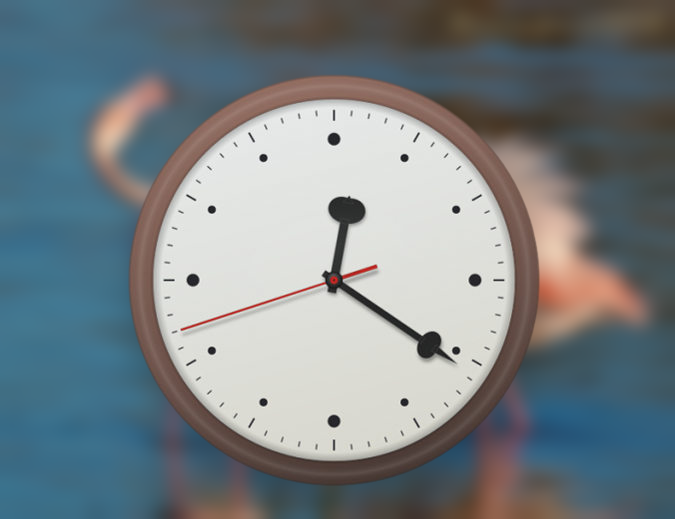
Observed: 12 h 20 min 42 s
